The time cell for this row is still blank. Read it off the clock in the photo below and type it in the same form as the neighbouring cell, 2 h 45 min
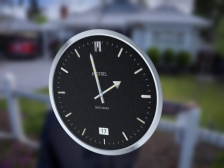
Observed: 1 h 58 min
